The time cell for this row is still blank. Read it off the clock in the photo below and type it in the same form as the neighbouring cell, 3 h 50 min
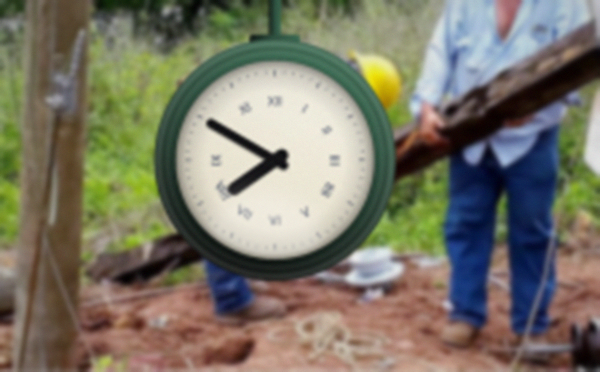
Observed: 7 h 50 min
